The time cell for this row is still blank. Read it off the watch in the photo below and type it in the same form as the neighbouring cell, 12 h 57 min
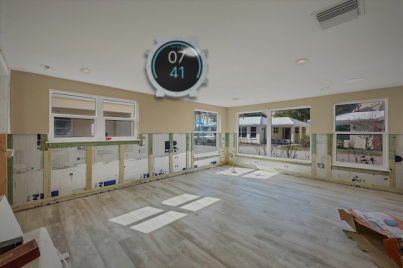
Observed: 7 h 41 min
